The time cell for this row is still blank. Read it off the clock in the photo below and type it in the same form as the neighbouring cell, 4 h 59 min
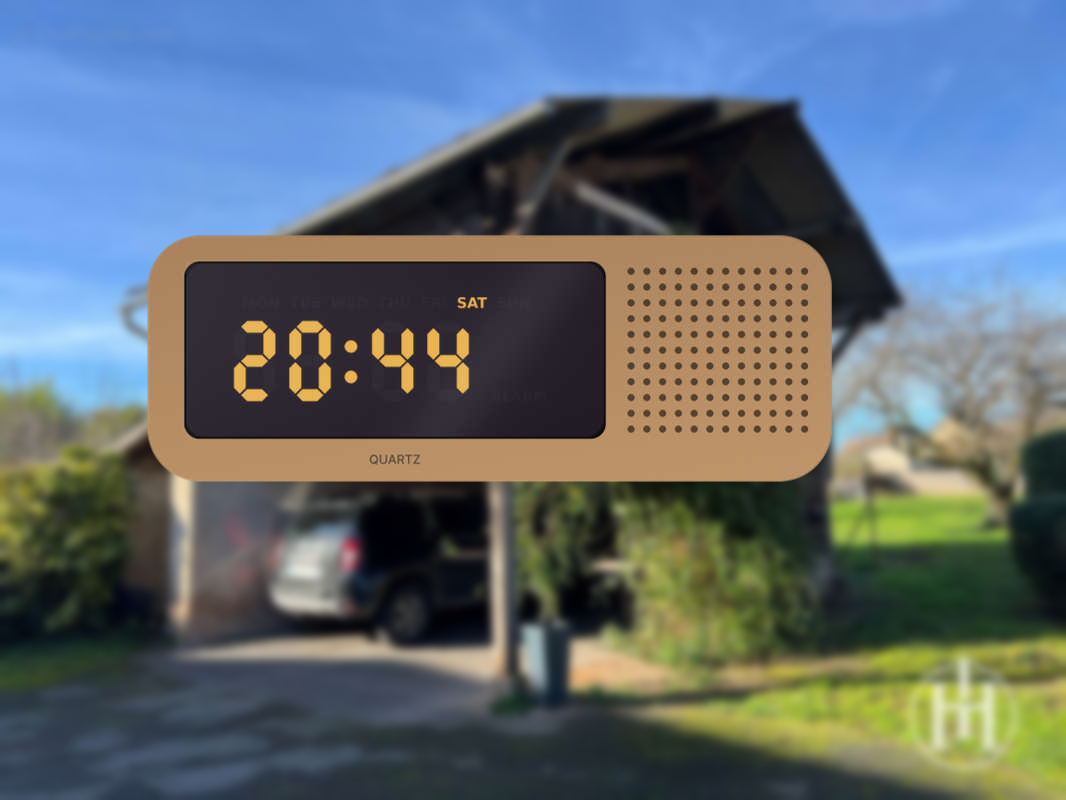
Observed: 20 h 44 min
